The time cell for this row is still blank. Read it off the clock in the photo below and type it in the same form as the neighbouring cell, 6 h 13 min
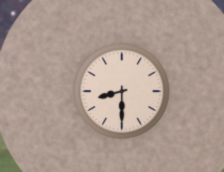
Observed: 8 h 30 min
